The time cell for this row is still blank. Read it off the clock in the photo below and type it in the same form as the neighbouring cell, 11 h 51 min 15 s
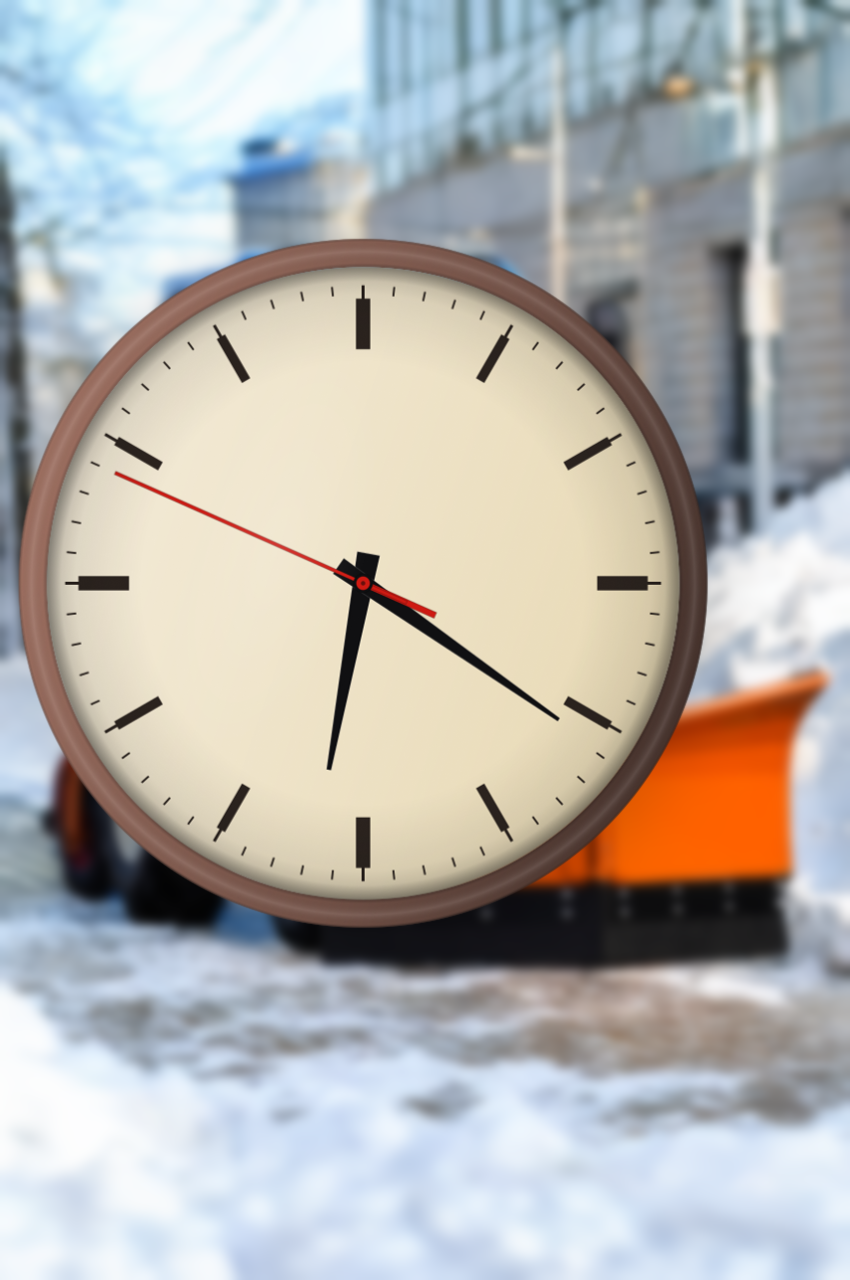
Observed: 6 h 20 min 49 s
